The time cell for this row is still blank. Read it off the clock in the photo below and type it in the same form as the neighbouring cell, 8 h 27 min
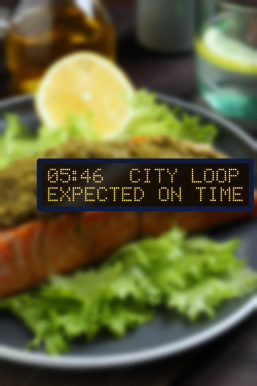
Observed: 5 h 46 min
